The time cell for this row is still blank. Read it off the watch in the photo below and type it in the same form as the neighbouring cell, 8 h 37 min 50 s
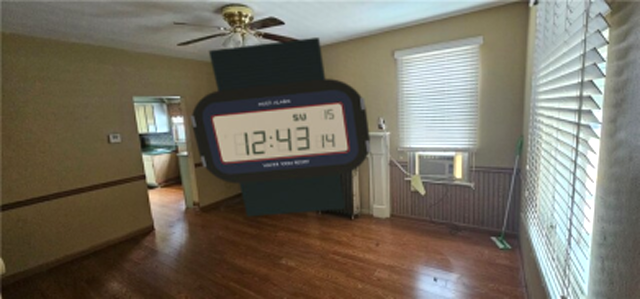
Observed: 12 h 43 min 14 s
